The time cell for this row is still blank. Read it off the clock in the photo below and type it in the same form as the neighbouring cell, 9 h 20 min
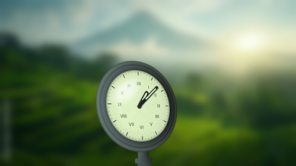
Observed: 1 h 08 min
